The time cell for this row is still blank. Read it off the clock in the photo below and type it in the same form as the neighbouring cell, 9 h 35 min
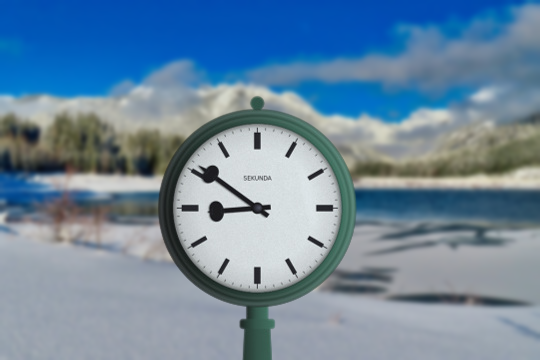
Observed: 8 h 51 min
